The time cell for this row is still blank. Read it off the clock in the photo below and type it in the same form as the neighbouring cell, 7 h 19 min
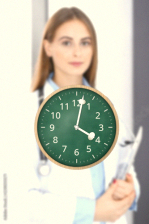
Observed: 4 h 02 min
